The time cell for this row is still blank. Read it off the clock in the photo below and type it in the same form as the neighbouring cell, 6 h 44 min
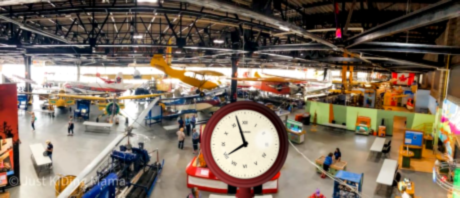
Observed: 7 h 57 min
